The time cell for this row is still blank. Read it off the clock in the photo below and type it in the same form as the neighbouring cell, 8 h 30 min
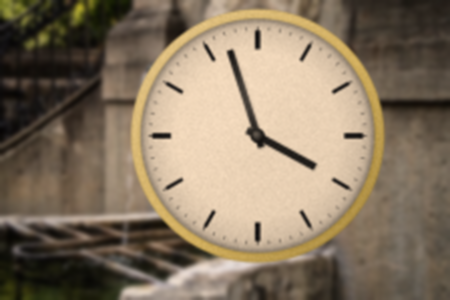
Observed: 3 h 57 min
